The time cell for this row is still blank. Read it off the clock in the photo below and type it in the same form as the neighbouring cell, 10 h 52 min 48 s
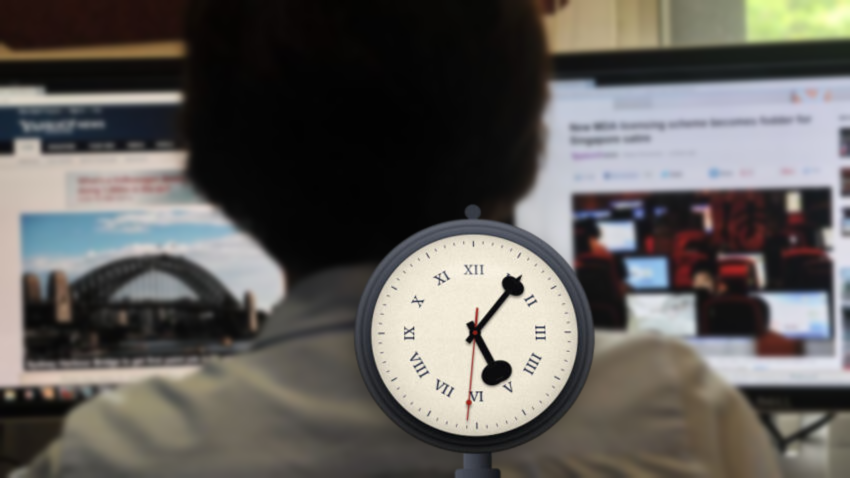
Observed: 5 h 06 min 31 s
